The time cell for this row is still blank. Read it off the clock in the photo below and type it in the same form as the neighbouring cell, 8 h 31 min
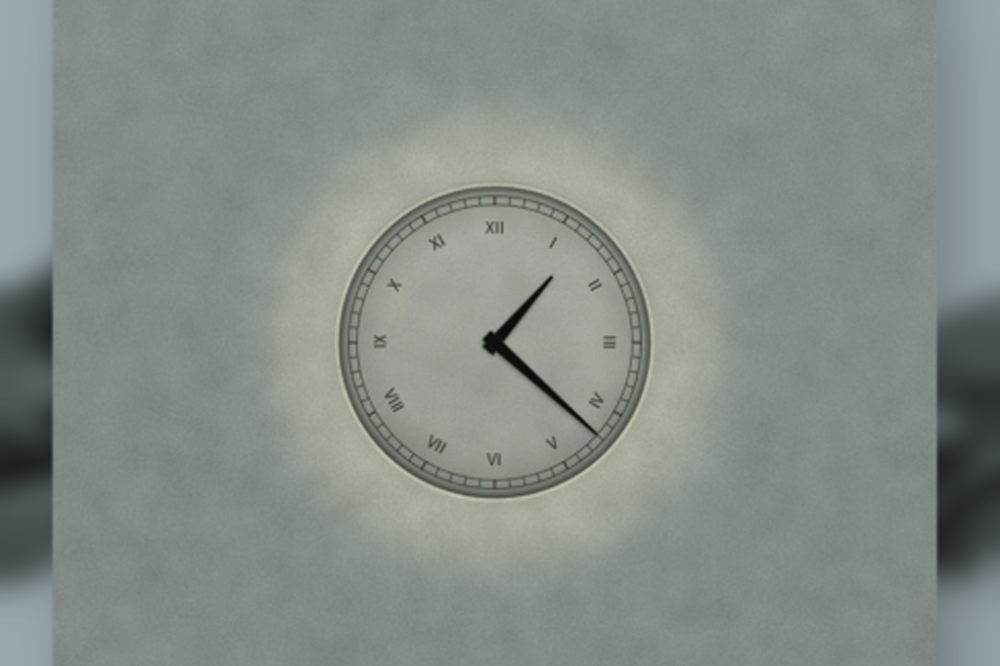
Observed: 1 h 22 min
